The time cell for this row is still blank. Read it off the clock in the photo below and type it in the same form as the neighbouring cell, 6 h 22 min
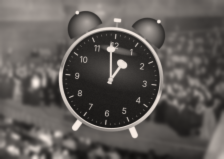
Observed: 12 h 59 min
